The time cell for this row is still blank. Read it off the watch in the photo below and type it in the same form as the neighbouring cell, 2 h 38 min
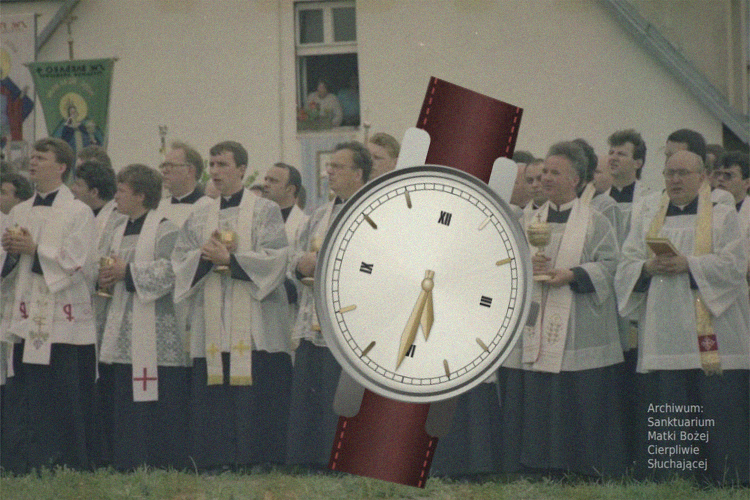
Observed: 5 h 31 min
